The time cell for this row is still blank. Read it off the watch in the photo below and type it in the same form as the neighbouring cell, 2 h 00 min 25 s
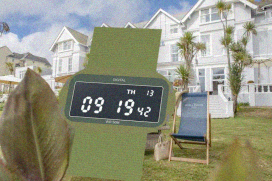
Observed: 9 h 19 min 42 s
